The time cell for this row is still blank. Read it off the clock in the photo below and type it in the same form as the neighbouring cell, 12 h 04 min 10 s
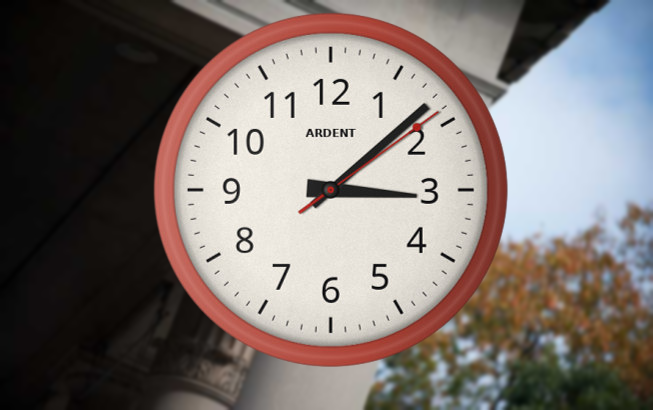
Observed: 3 h 08 min 09 s
